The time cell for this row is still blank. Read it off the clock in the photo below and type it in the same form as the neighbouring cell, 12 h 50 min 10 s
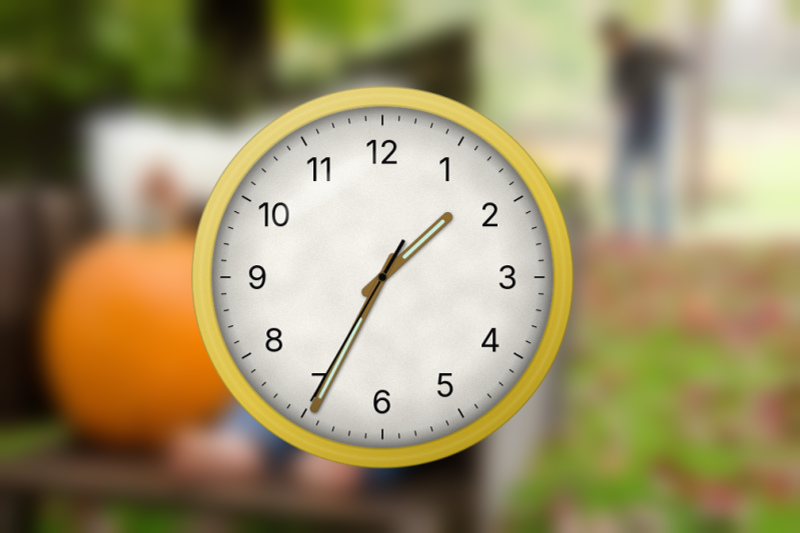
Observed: 1 h 34 min 35 s
